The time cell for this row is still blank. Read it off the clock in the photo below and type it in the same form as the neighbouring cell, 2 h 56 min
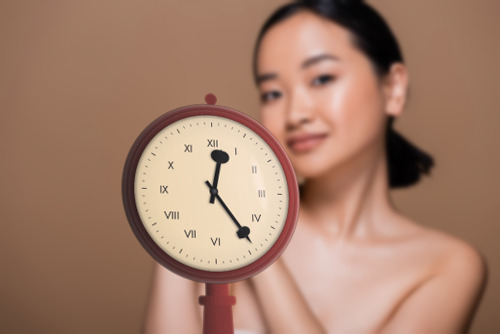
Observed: 12 h 24 min
